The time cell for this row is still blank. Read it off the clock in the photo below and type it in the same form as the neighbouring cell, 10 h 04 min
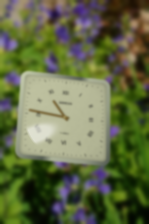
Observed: 10 h 46 min
